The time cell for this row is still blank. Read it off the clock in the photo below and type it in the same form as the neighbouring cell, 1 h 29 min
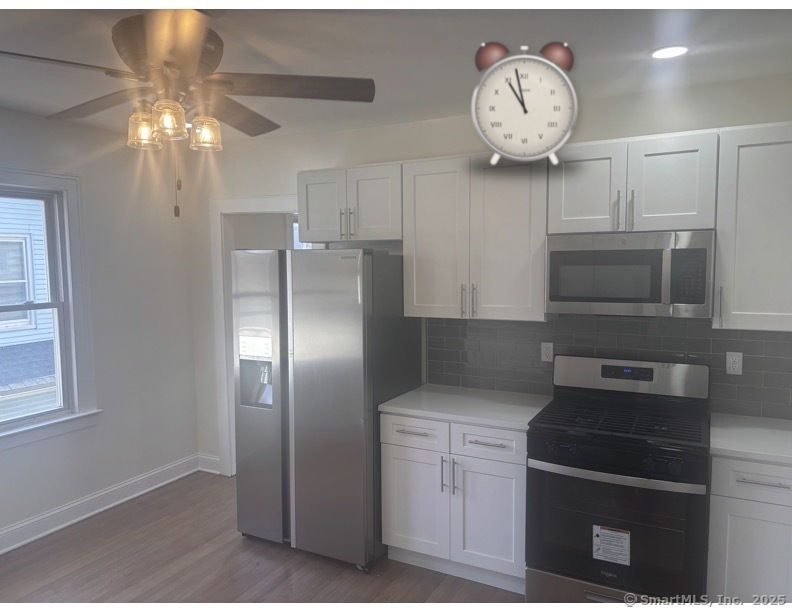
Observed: 10 h 58 min
